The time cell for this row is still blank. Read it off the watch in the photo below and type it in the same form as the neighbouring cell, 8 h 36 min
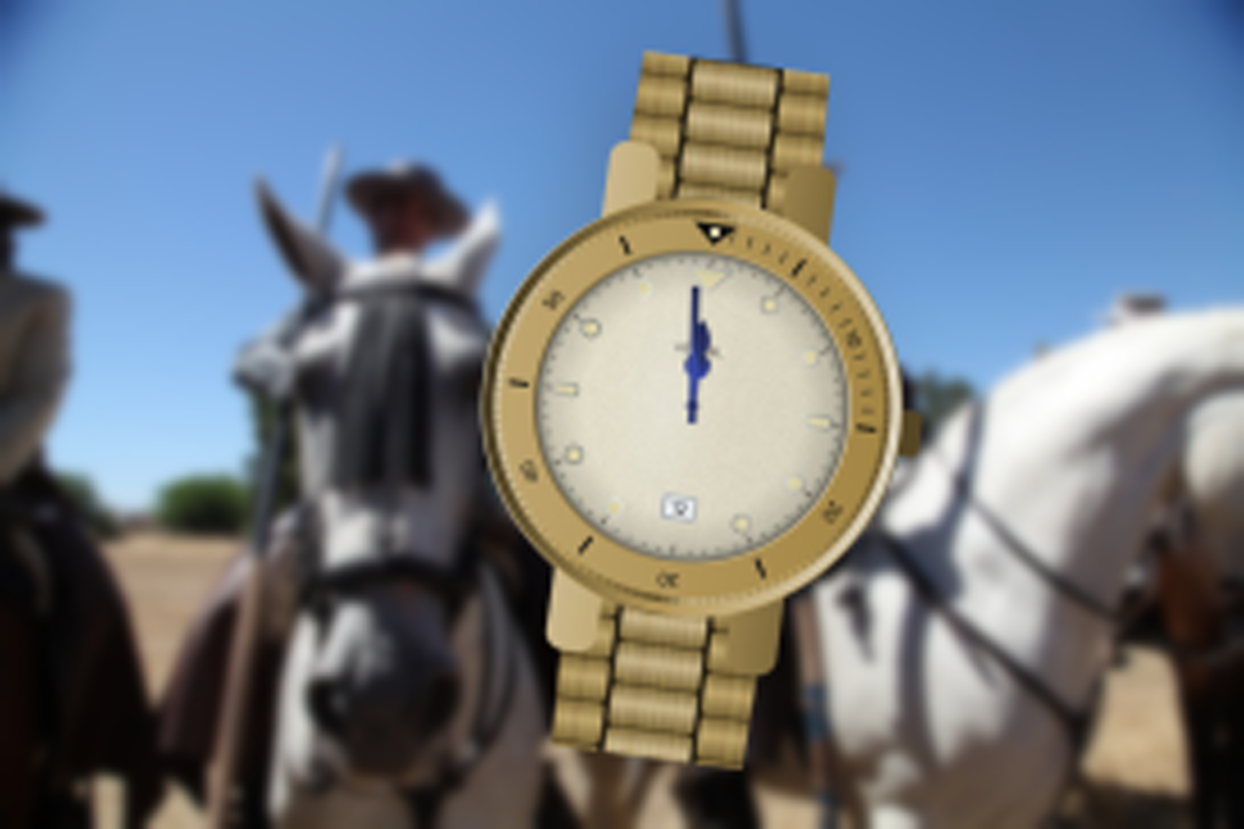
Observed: 11 h 59 min
